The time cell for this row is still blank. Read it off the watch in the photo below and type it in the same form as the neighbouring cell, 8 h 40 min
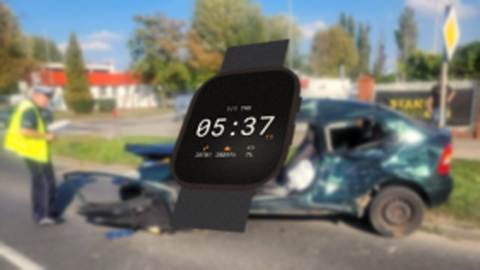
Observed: 5 h 37 min
